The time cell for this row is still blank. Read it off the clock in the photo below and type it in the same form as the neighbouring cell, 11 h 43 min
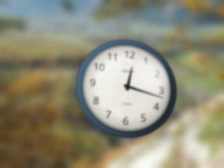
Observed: 12 h 17 min
